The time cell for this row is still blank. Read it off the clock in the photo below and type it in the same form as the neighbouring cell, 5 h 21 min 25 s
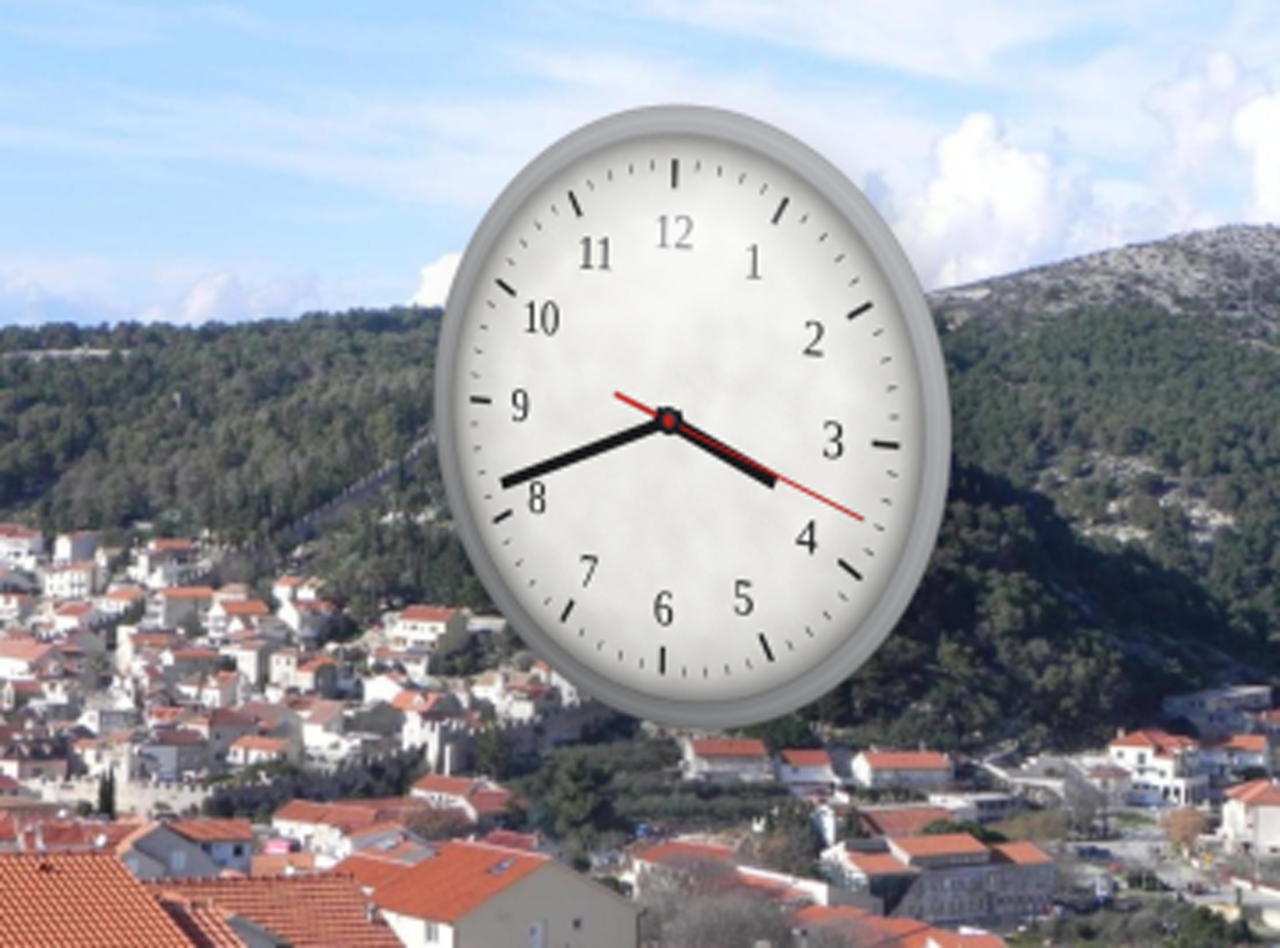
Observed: 3 h 41 min 18 s
